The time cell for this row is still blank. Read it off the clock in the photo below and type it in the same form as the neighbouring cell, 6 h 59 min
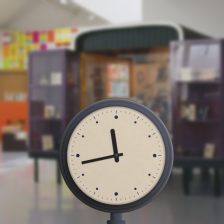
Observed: 11 h 43 min
